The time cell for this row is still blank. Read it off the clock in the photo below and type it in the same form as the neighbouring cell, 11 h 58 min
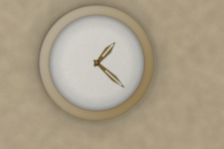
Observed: 1 h 22 min
